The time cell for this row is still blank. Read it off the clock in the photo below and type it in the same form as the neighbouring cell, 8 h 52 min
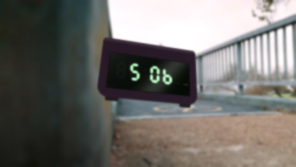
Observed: 5 h 06 min
